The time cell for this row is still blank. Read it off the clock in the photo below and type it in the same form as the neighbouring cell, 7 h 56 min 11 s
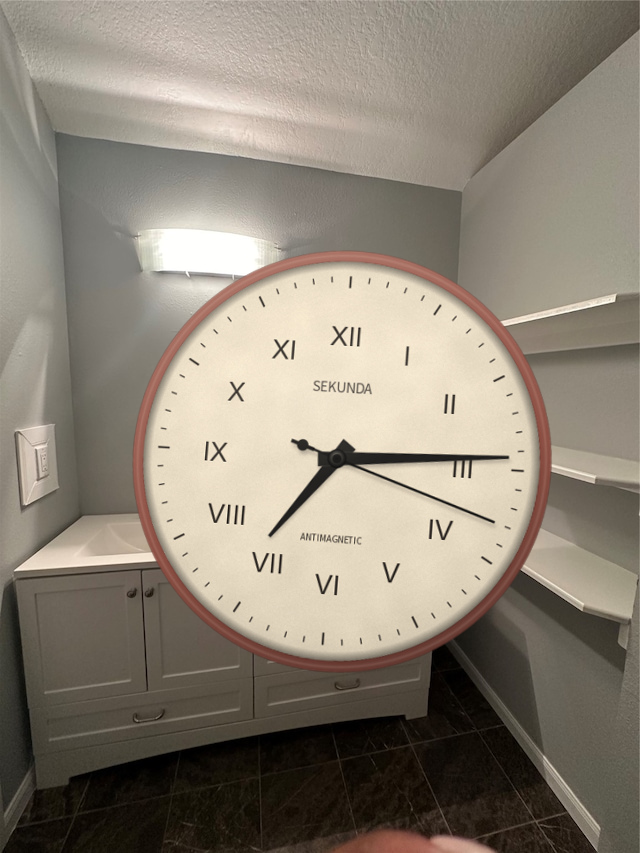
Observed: 7 h 14 min 18 s
